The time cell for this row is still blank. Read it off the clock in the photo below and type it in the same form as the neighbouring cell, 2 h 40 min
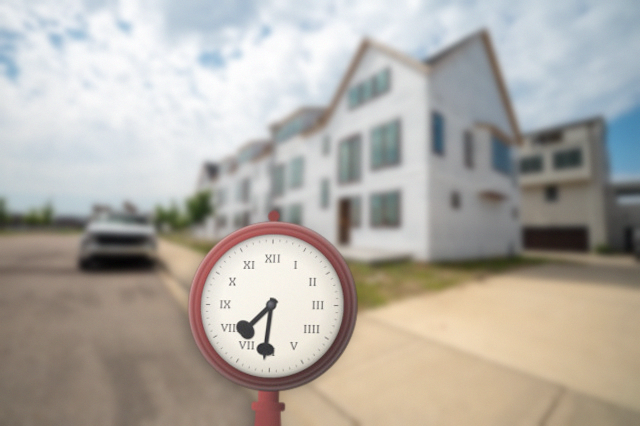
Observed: 7 h 31 min
